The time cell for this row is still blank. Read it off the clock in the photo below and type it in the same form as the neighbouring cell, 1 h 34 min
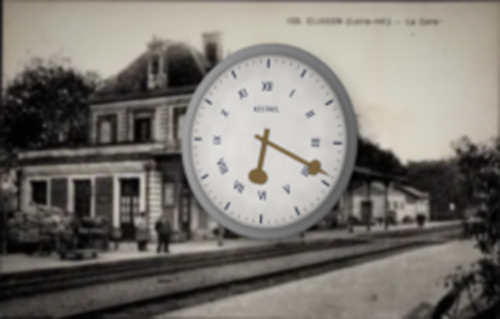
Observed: 6 h 19 min
